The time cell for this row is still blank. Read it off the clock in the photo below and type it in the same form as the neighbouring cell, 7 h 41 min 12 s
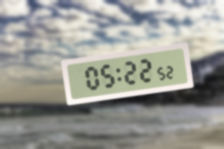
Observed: 5 h 22 min 52 s
